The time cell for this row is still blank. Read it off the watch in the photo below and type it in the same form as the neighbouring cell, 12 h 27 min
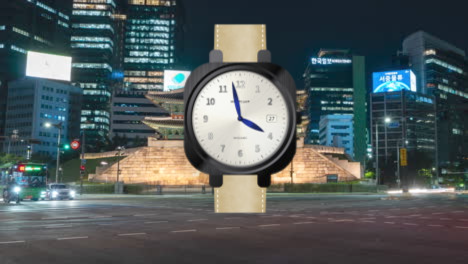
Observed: 3 h 58 min
